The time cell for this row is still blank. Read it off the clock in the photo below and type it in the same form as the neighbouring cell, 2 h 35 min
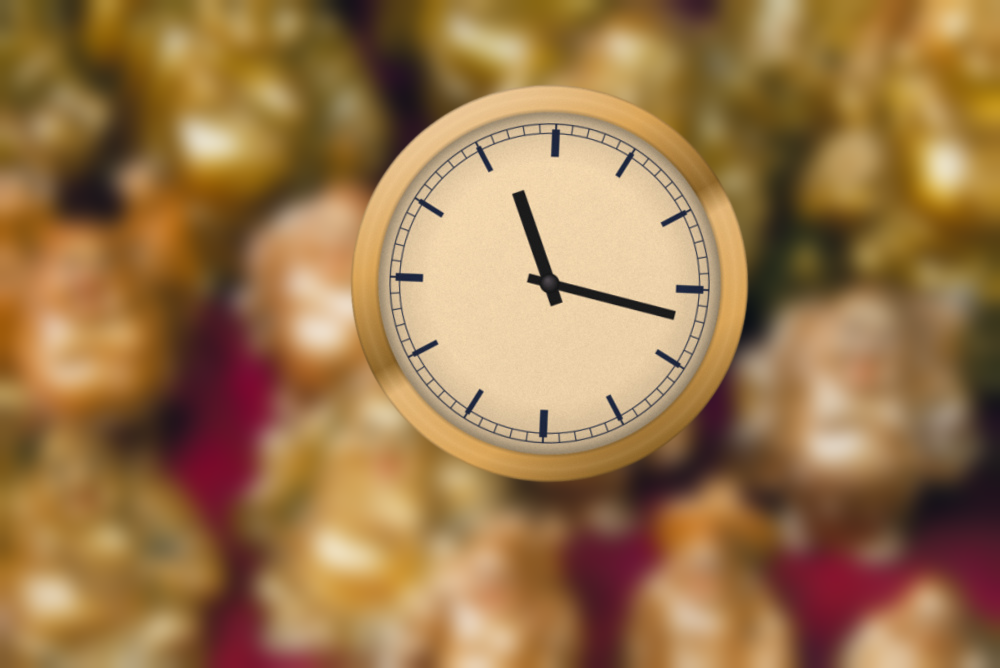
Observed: 11 h 17 min
